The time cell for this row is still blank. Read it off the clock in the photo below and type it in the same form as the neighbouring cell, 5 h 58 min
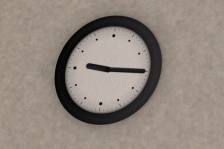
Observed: 9 h 15 min
